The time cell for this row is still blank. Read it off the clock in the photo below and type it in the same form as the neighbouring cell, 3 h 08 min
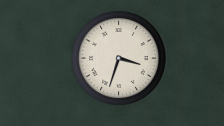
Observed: 3 h 33 min
